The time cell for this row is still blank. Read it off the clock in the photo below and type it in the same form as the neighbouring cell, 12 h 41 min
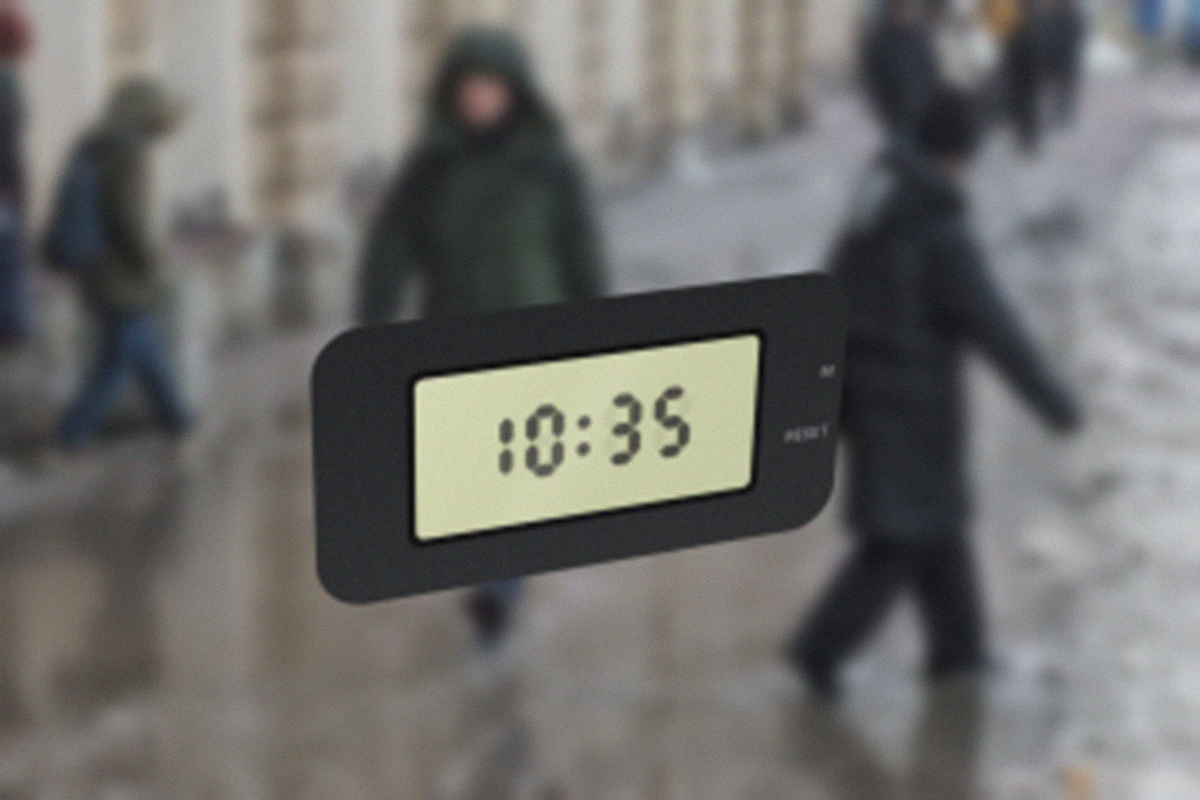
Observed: 10 h 35 min
